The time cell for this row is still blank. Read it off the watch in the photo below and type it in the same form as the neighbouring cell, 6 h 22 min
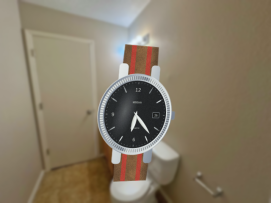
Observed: 6 h 23 min
